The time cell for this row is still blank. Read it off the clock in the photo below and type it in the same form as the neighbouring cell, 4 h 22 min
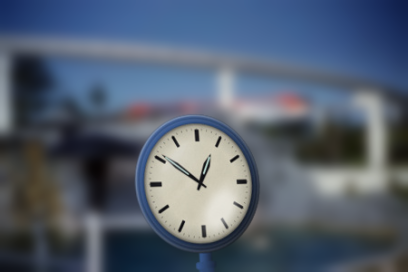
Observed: 12 h 51 min
